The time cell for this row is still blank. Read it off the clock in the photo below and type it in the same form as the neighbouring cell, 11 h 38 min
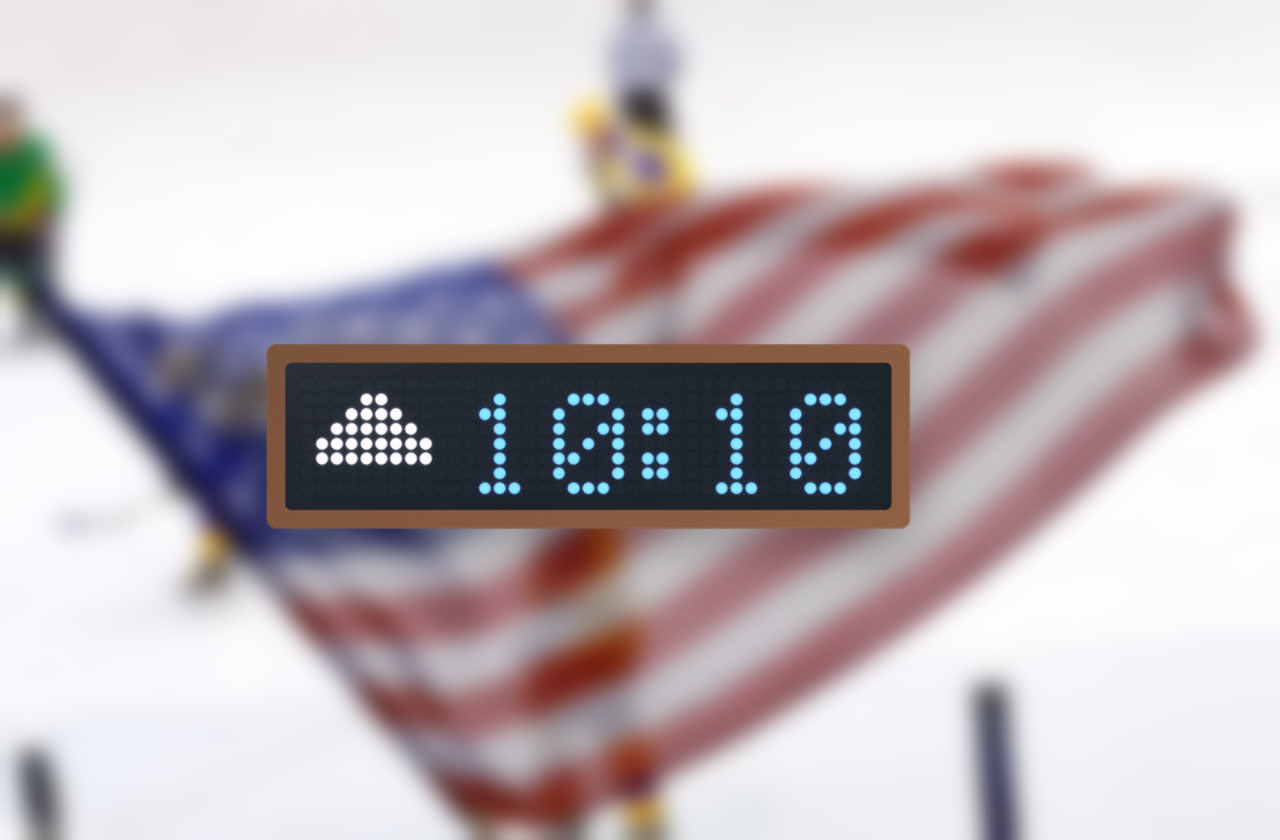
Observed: 10 h 10 min
